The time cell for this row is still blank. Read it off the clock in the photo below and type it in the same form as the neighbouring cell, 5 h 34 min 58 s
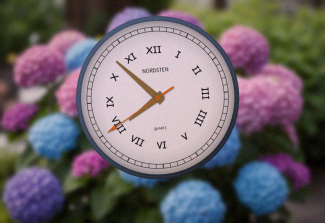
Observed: 7 h 52 min 40 s
